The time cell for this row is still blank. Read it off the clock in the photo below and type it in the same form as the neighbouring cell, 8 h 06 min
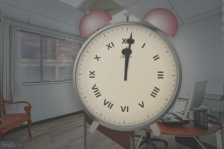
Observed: 12 h 01 min
